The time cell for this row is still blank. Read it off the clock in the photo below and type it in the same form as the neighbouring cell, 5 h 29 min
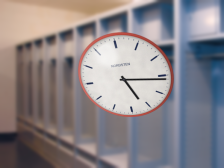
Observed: 5 h 16 min
